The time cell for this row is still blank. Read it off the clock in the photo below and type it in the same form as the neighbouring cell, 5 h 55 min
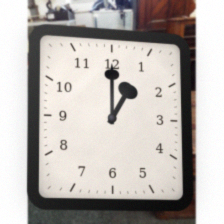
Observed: 1 h 00 min
